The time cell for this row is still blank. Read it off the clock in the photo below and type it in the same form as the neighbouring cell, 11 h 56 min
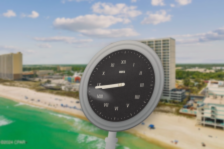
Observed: 8 h 44 min
